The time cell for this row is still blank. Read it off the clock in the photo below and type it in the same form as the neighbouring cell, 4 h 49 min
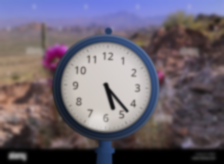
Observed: 5 h 23 min
